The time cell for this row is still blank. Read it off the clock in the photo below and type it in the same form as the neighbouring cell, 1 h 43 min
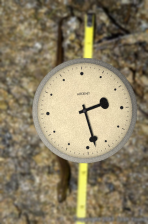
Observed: 2 h 28 min
